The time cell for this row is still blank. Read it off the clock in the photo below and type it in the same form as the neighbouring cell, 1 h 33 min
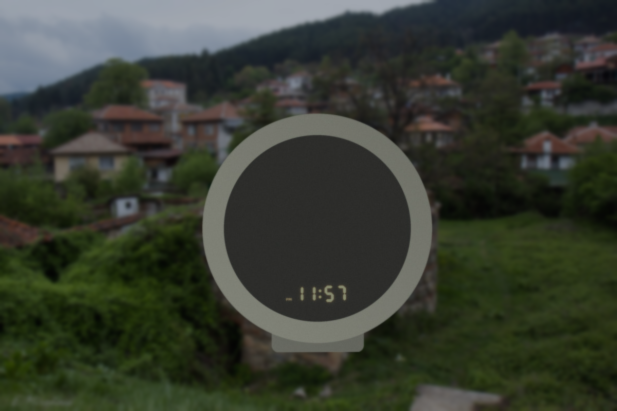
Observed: 11 h 57 min
